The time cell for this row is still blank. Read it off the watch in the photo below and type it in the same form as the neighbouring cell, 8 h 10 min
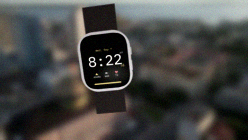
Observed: 8 h 22 min
